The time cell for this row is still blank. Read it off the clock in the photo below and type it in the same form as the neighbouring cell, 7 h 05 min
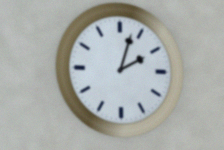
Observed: 2 h 03 min
